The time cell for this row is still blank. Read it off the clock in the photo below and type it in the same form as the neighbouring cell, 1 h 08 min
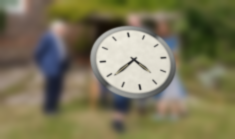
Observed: 4 h 39 min
